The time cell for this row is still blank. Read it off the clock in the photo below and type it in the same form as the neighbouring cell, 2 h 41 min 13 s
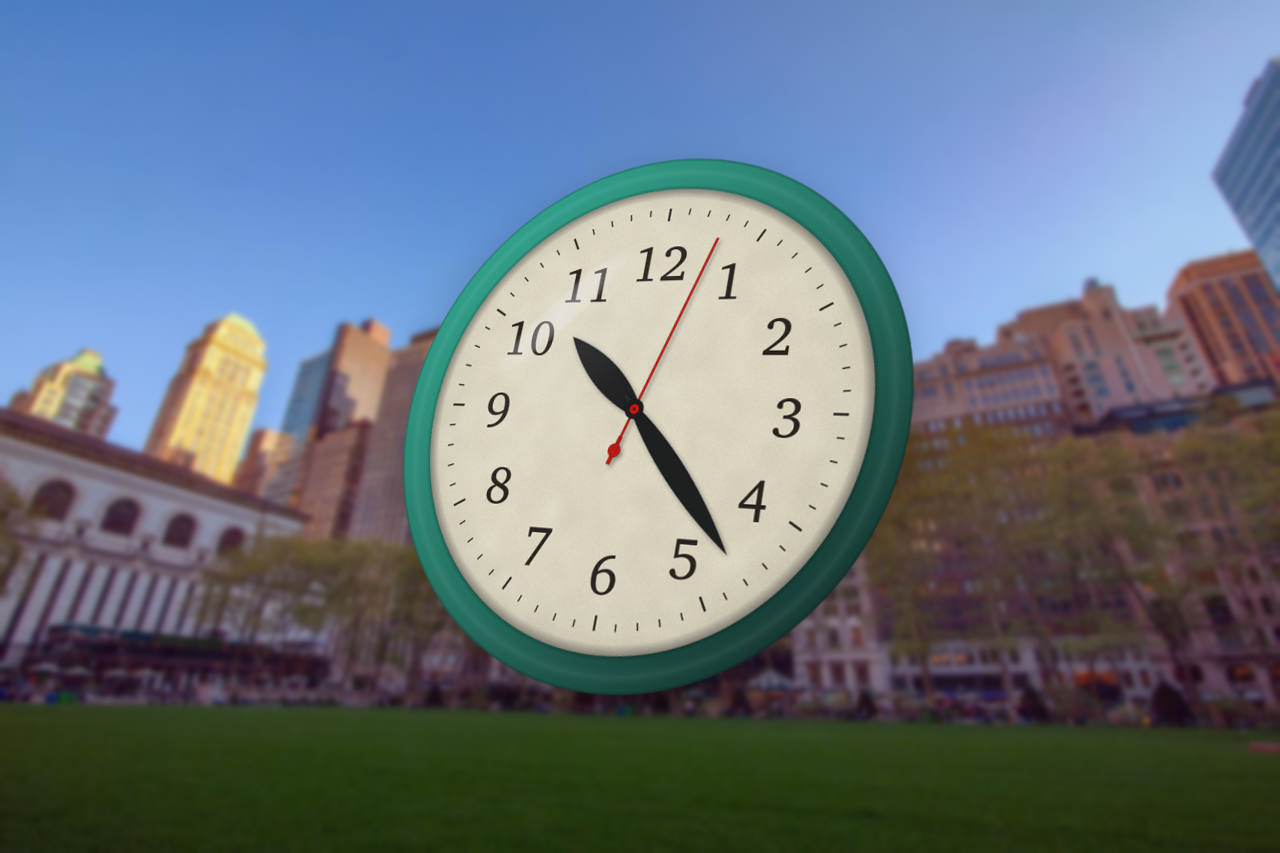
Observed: 10 h 23 min 03 s
